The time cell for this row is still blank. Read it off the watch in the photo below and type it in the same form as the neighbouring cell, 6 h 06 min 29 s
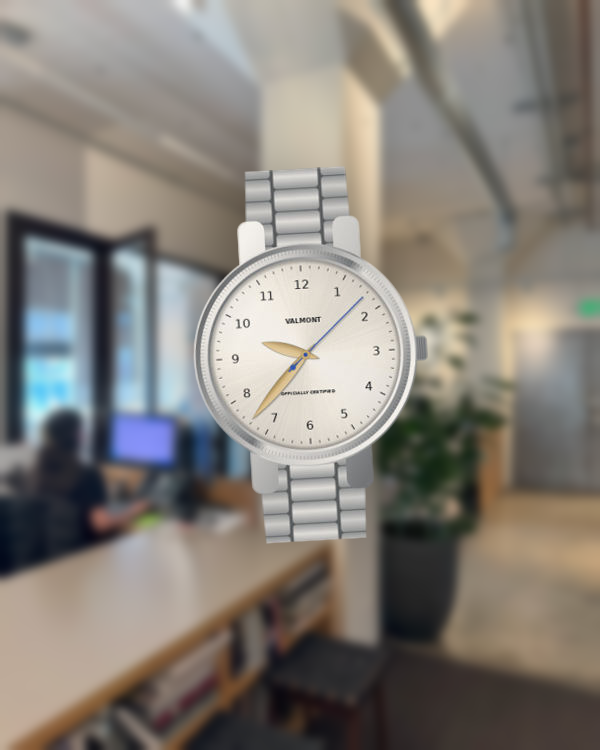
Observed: 9 h 37 min 08 s
